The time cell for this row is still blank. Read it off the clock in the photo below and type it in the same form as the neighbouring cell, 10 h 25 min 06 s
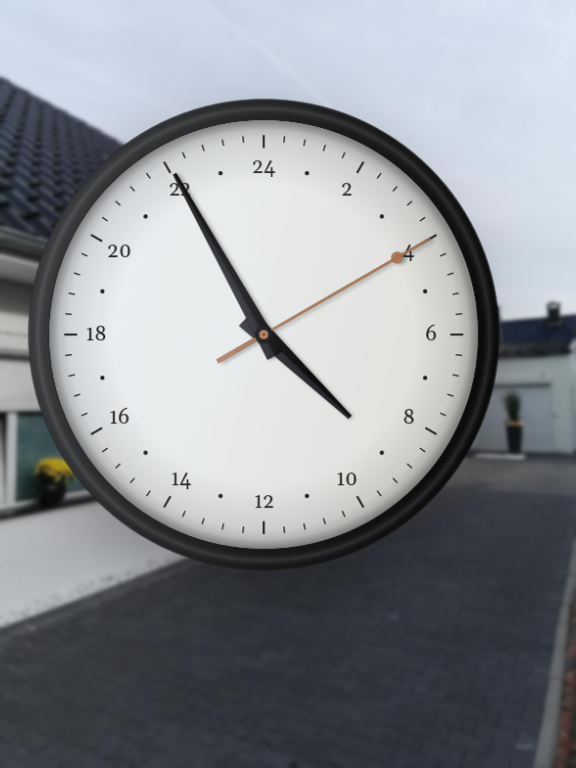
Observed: 8 h 55 min 10 s
